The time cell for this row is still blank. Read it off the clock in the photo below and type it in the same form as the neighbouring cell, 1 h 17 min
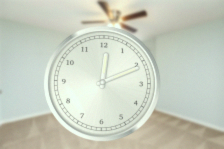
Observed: 12 h 11 min
